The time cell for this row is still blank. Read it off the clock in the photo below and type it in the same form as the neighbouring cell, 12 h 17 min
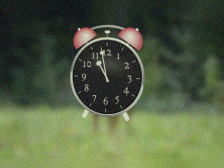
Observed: 10 h 58 min
